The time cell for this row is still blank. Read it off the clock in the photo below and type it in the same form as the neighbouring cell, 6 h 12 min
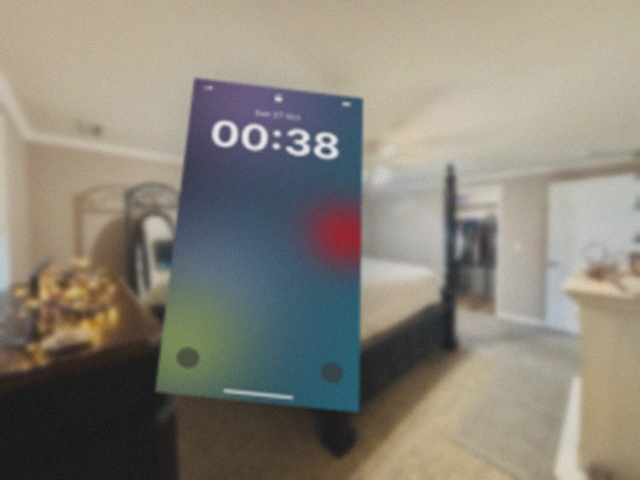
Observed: 0 h 38 min
